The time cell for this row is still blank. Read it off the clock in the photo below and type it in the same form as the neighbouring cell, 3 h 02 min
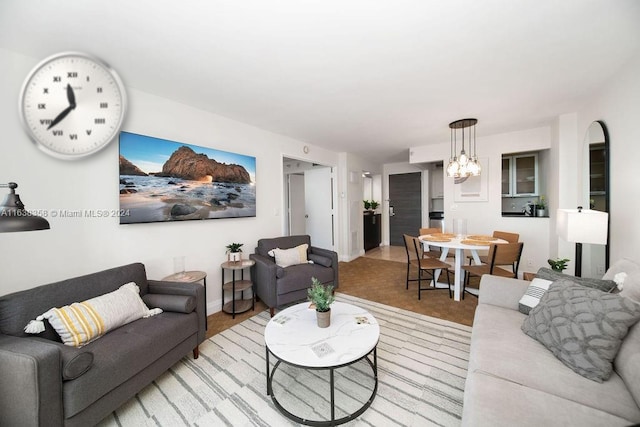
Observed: 11 h 38 min
